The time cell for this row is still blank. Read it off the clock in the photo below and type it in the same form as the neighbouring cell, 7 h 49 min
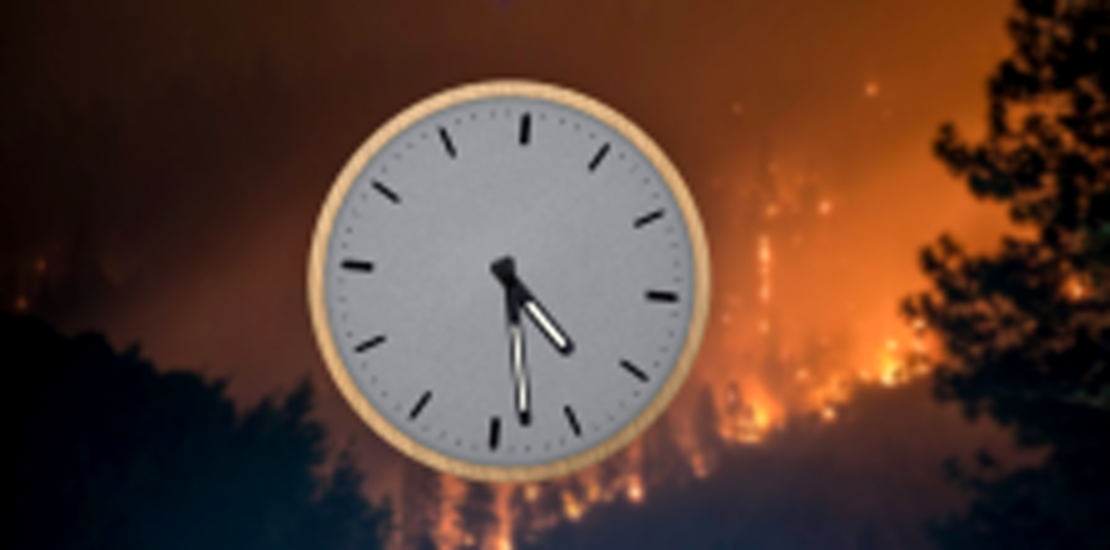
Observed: 4 h 28 min
